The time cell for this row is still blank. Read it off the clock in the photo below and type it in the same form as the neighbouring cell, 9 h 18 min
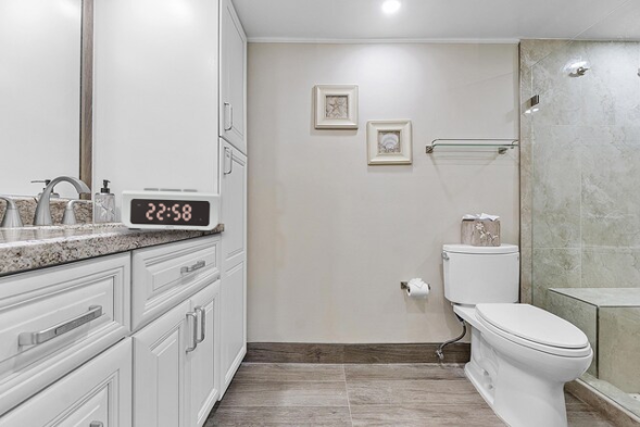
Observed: 22 h 58 min
